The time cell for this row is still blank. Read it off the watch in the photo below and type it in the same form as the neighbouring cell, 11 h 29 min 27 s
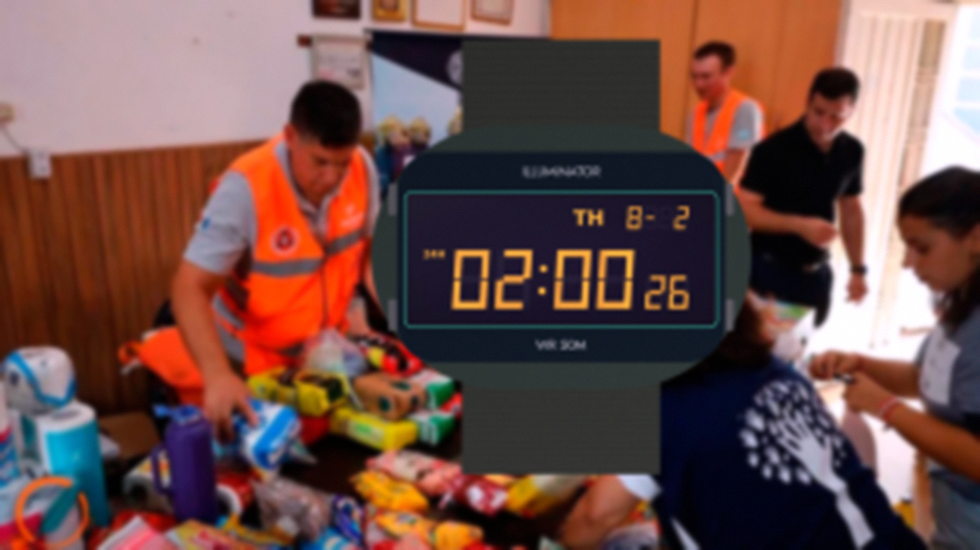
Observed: 2 h 00 min 26 s
